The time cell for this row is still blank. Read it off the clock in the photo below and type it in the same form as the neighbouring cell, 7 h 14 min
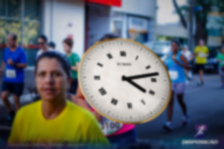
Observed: 4 h 13 min
